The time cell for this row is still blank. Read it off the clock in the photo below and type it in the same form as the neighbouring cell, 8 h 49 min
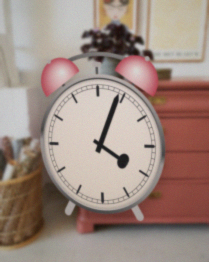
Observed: 4 h 04 min
